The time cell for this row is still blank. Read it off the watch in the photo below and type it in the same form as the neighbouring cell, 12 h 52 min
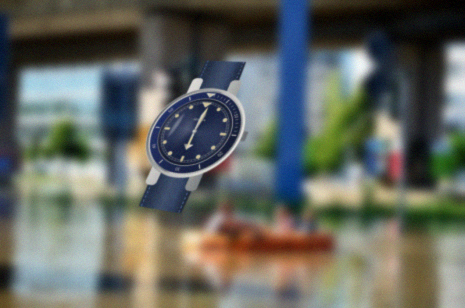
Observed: 6 h 01 min
